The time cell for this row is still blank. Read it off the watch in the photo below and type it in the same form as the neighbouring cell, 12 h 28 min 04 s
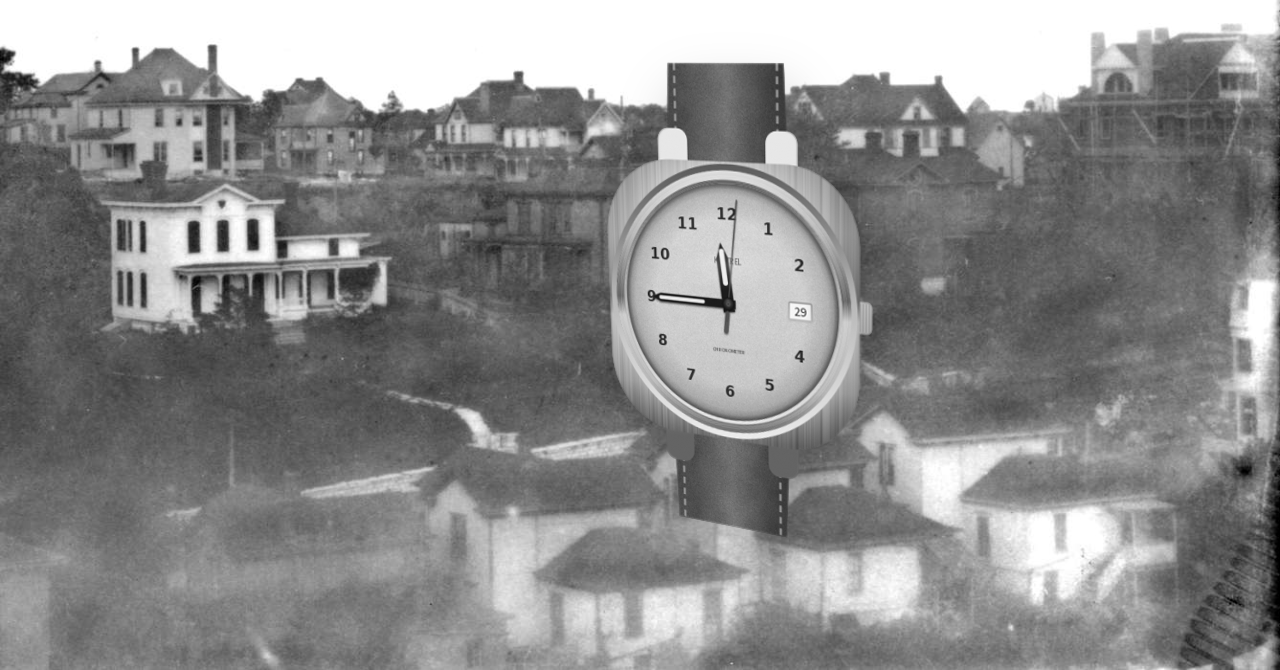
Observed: 11 h 45 min 01 s
